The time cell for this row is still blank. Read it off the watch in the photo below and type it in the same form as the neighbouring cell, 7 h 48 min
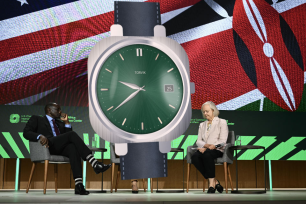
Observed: 9 h 39 min
